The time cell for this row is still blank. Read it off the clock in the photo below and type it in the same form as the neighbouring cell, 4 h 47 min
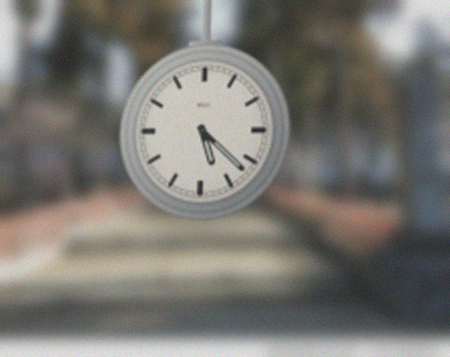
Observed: 5 h 22 min
